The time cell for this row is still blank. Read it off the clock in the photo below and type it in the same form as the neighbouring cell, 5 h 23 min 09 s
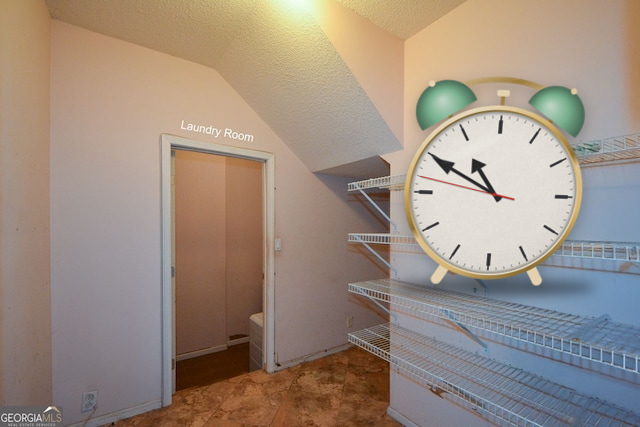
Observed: 10 h 49 min 47 s
